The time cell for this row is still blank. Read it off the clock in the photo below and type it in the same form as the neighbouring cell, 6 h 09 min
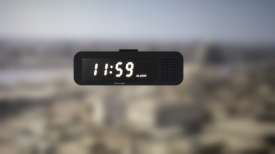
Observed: 11 h 59 min
